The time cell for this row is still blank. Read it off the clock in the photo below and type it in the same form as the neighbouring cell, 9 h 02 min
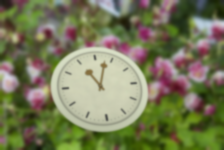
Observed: 11 h 03 min
